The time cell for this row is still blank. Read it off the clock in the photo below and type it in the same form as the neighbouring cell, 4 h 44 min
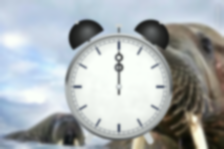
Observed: 12 h 00 min
